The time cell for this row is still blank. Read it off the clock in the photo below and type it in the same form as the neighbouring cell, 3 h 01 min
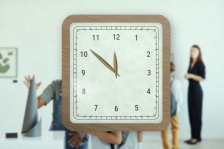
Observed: 11 h 52 min
